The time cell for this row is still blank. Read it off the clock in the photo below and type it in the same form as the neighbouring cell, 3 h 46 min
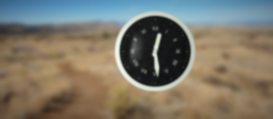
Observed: 12 h 29 min
